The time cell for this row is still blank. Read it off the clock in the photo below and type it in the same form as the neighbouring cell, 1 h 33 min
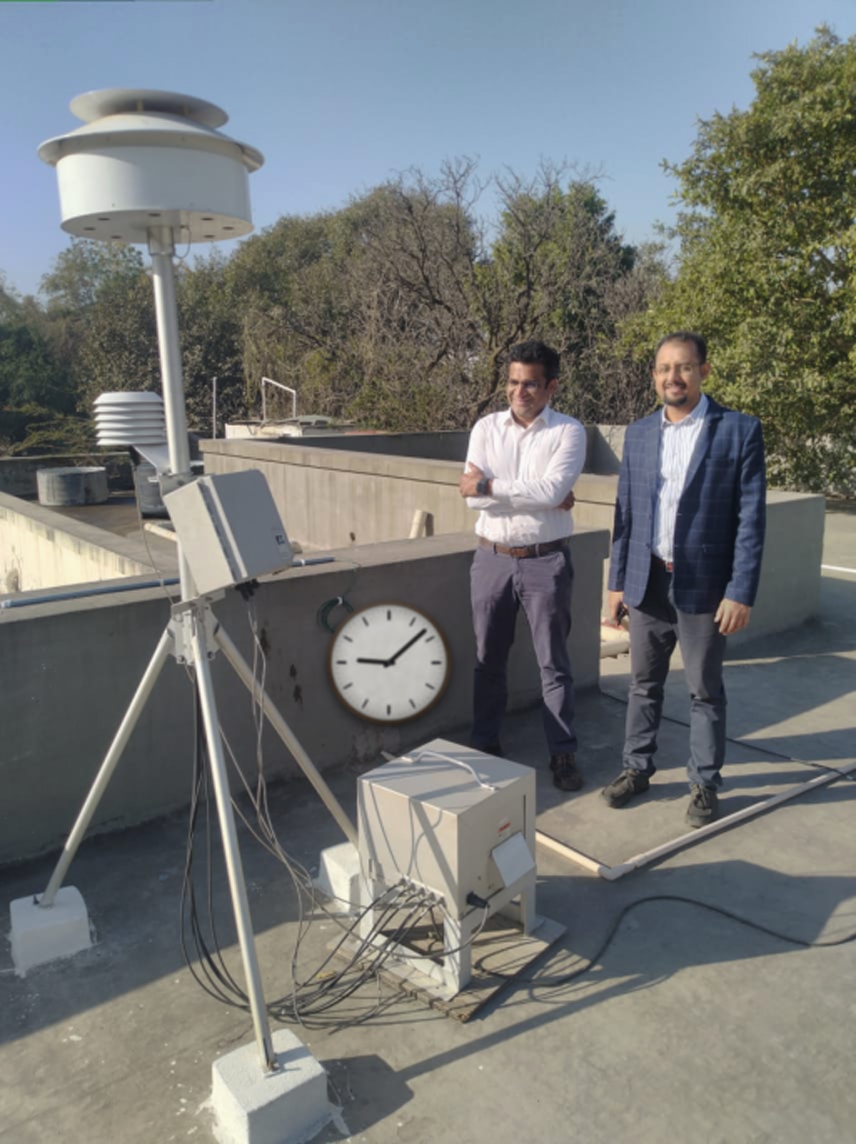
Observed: 9 h 08 min
